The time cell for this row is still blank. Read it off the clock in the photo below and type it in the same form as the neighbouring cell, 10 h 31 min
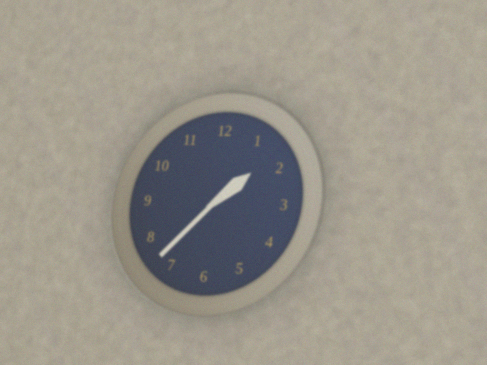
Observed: 1 h 37 min
